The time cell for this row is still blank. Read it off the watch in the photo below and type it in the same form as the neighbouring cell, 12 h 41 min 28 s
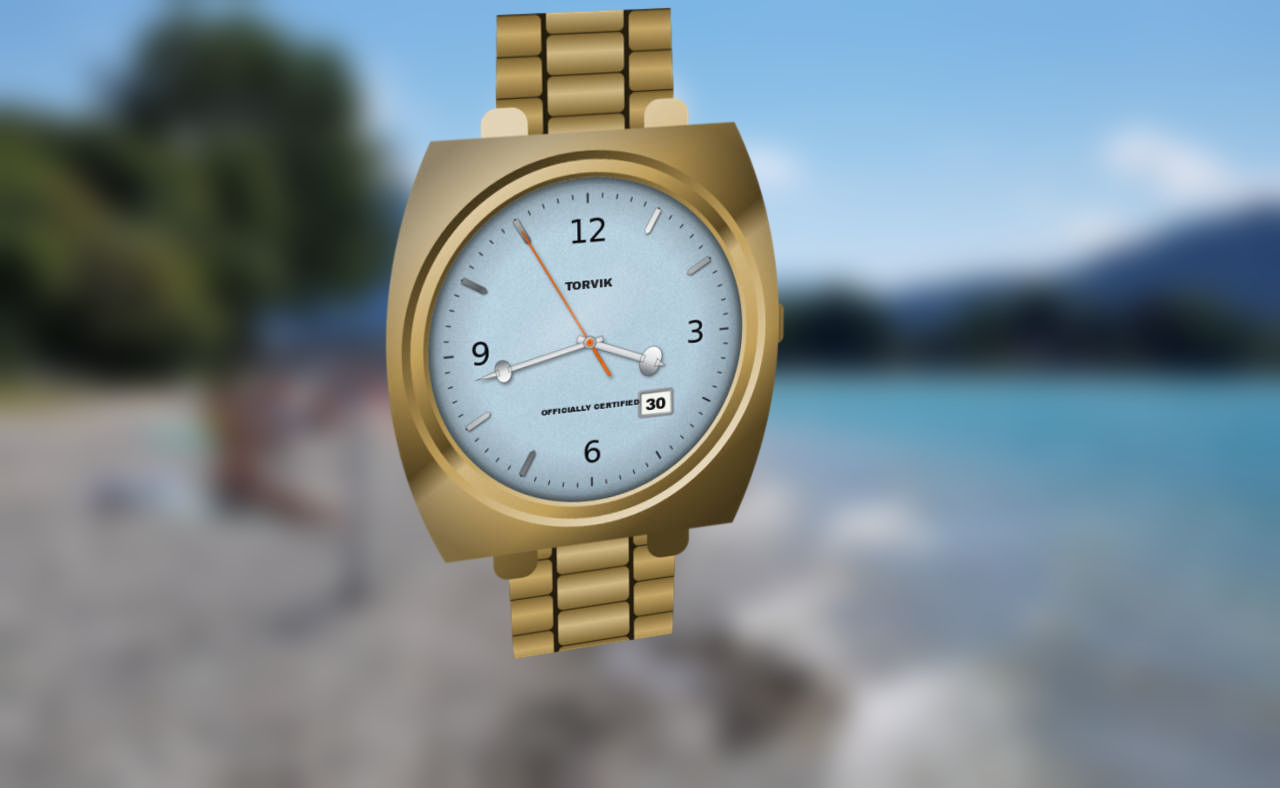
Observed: 3 h 42 min 55 s
